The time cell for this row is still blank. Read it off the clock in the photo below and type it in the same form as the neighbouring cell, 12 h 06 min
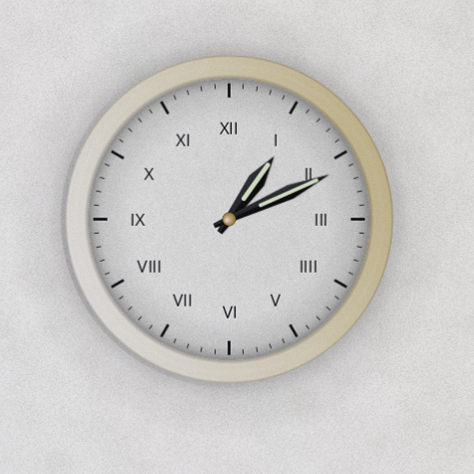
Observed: 1 h 11 min
